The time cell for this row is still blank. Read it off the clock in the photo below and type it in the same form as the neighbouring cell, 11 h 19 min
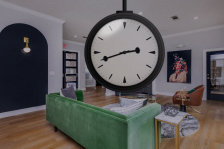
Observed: 2 h 42 min
